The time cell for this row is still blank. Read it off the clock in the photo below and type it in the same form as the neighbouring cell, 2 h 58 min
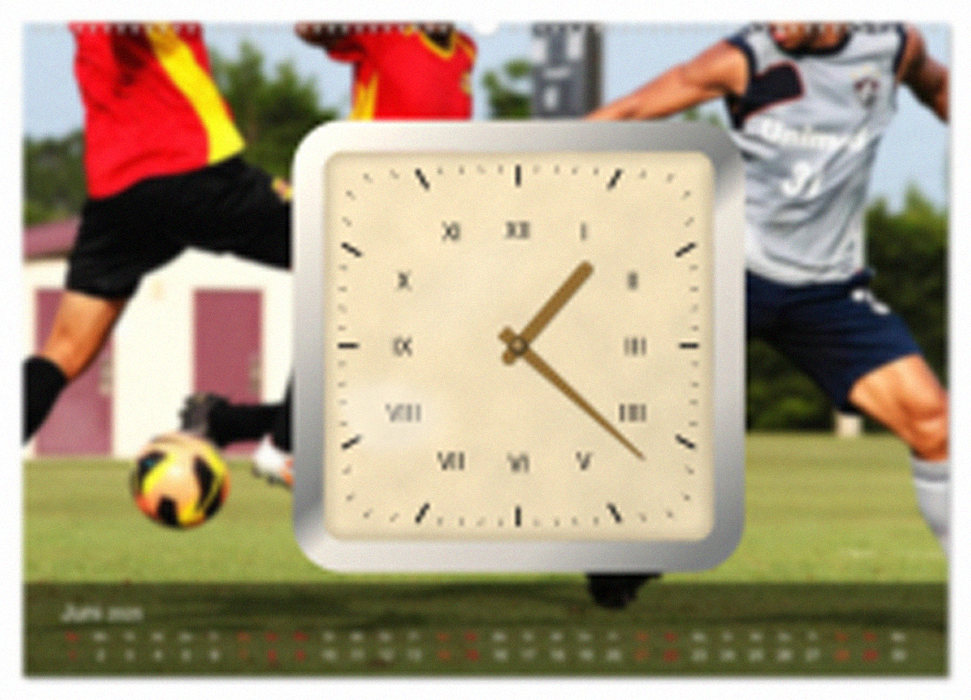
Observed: 1 h 22 min
